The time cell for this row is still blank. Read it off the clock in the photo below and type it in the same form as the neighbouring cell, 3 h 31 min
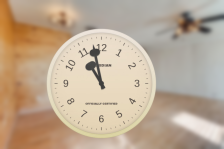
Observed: 10 h 58 min
